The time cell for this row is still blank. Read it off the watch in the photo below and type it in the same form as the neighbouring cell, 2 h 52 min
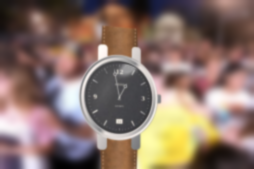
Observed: 12 h 58 min
